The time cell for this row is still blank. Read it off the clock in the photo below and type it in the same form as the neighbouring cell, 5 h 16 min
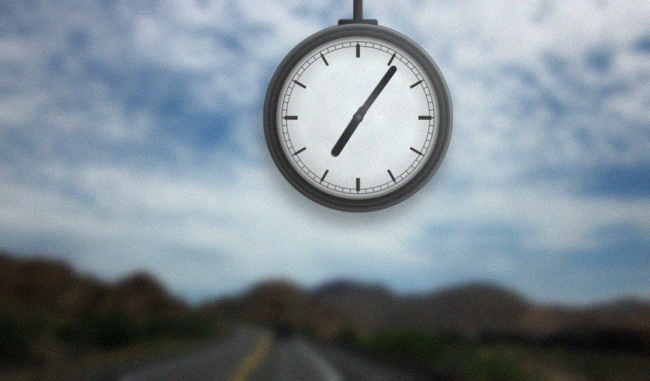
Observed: 7 h 06 min
